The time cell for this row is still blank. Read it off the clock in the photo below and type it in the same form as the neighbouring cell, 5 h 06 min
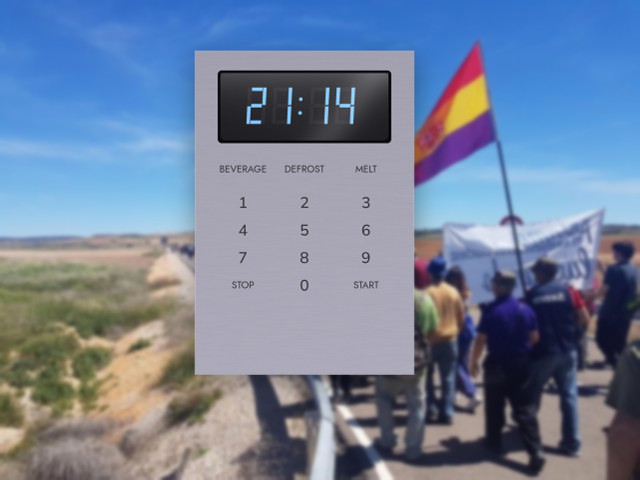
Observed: 21 h 14 min
